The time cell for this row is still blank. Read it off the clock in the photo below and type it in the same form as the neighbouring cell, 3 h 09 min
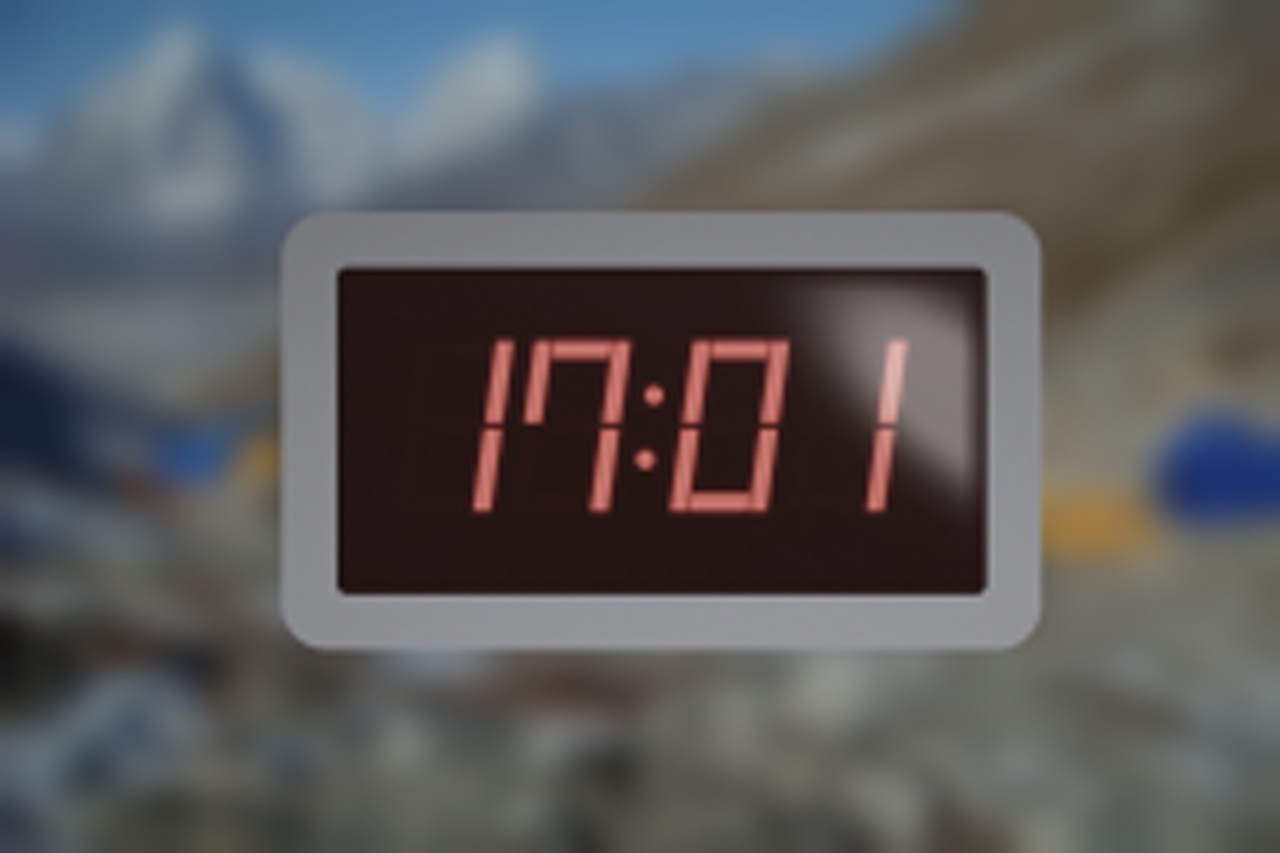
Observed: 17 h 01 min
